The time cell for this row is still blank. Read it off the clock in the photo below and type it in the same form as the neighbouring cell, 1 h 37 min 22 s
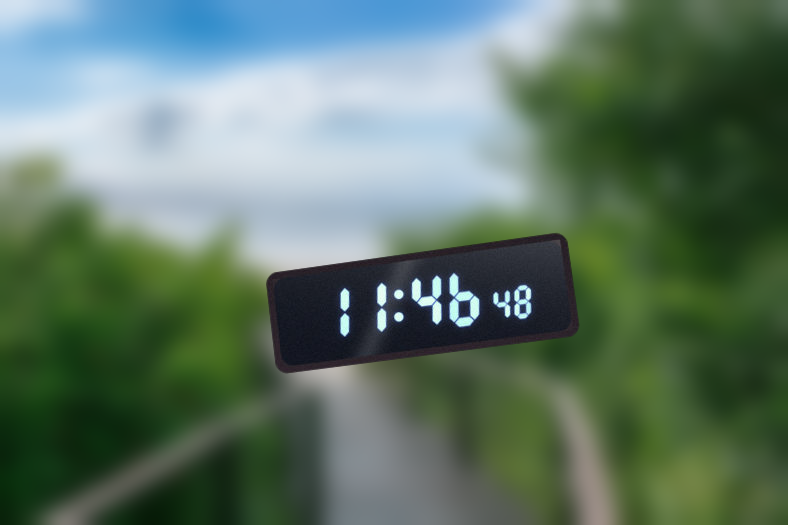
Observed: 11 h 46 min 48 s
